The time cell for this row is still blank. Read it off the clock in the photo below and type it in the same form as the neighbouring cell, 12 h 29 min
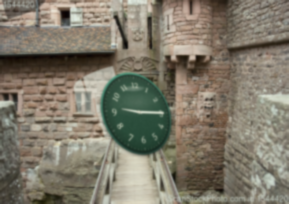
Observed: 9 h 15 min
